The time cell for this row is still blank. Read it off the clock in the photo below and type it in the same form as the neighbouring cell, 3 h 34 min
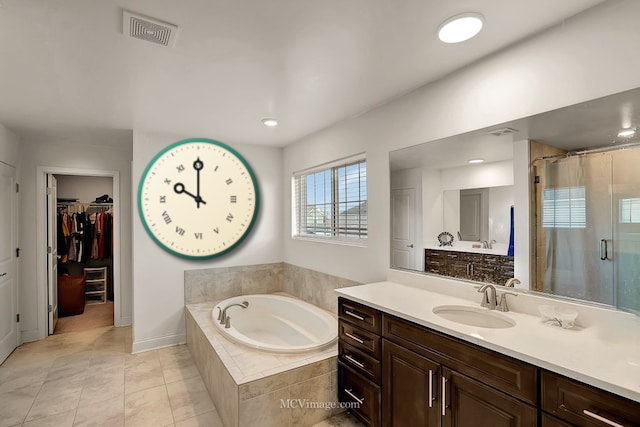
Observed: 10 h 00 min
